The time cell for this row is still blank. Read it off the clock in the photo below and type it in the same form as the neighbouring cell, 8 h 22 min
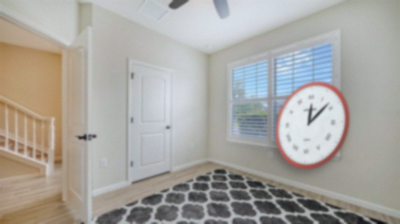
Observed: 12 h 08 min
